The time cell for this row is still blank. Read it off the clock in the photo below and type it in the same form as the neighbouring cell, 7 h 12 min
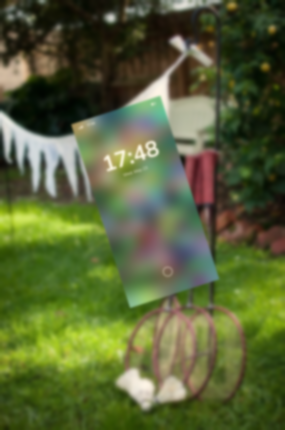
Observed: 17 h 48 min
